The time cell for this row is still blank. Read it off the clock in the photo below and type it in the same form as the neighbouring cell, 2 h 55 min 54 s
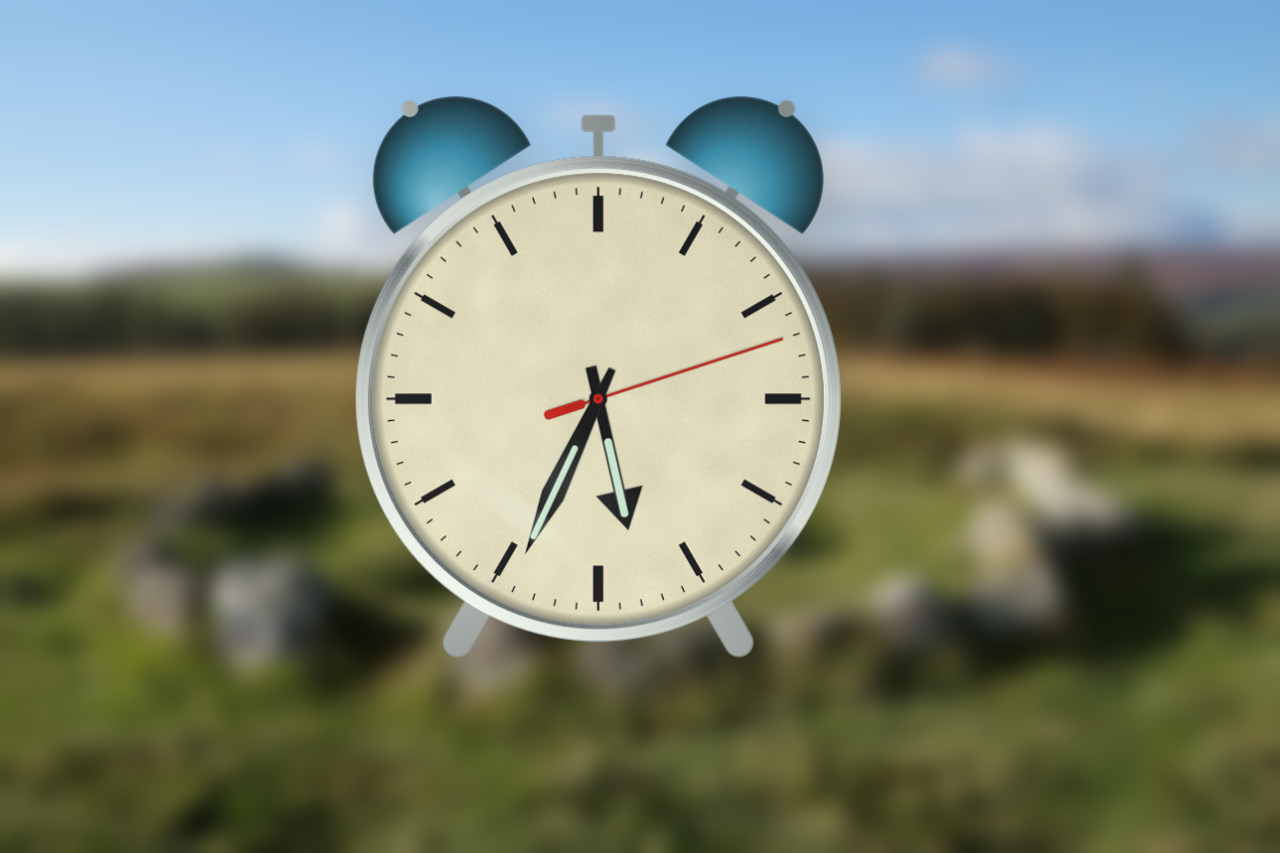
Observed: 5 h 34 min 12 s
